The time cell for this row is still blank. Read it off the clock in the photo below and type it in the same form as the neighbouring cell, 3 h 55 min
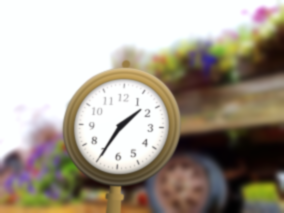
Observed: 1 h 35 min
